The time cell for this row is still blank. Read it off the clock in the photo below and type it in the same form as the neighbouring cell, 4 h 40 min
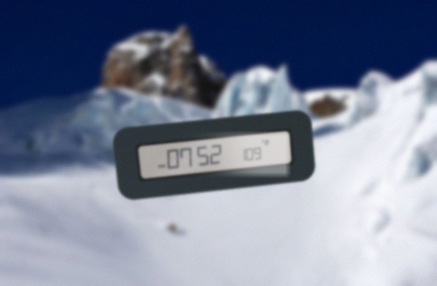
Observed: 7 h 52 min
